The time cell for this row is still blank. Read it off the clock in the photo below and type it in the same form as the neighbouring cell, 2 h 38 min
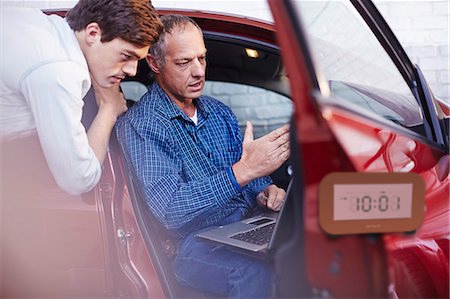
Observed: 10 h 01 min
